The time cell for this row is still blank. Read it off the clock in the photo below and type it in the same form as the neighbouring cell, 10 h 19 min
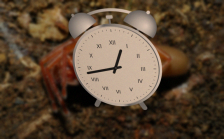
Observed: 12 h 43 min
